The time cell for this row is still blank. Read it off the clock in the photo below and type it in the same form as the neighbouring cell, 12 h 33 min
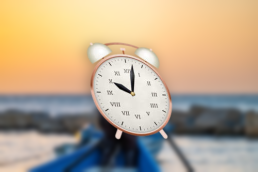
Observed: 10 h 02 min
